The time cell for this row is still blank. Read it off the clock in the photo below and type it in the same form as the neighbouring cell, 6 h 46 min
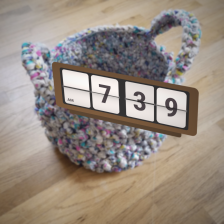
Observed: 7 h 39 min
